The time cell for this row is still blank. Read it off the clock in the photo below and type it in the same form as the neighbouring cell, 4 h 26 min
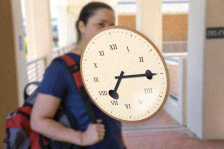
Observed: 7 h 15 min
